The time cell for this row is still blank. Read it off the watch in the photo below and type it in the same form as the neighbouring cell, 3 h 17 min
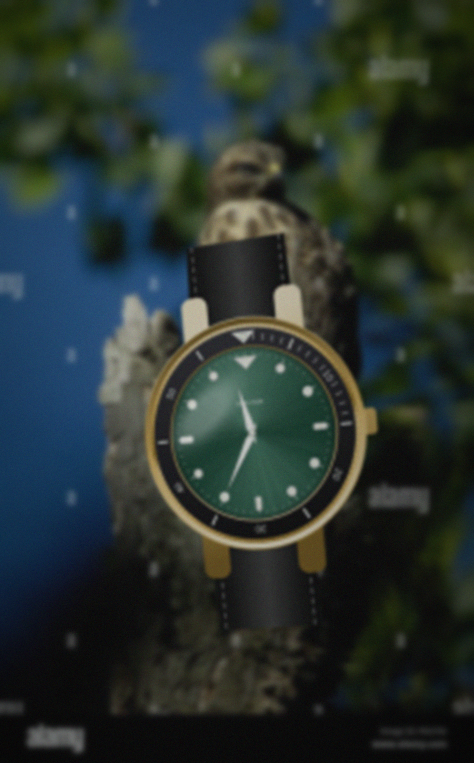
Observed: 11 h 35 min
